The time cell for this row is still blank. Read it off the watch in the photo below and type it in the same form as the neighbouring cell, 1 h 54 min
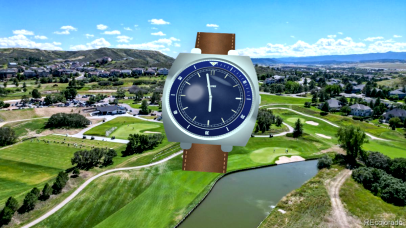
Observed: 5 h 58 min
